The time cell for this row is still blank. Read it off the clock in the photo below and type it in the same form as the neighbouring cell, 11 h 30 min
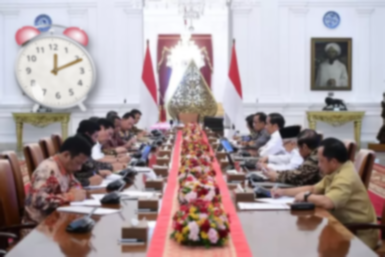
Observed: 12 h 11 min
